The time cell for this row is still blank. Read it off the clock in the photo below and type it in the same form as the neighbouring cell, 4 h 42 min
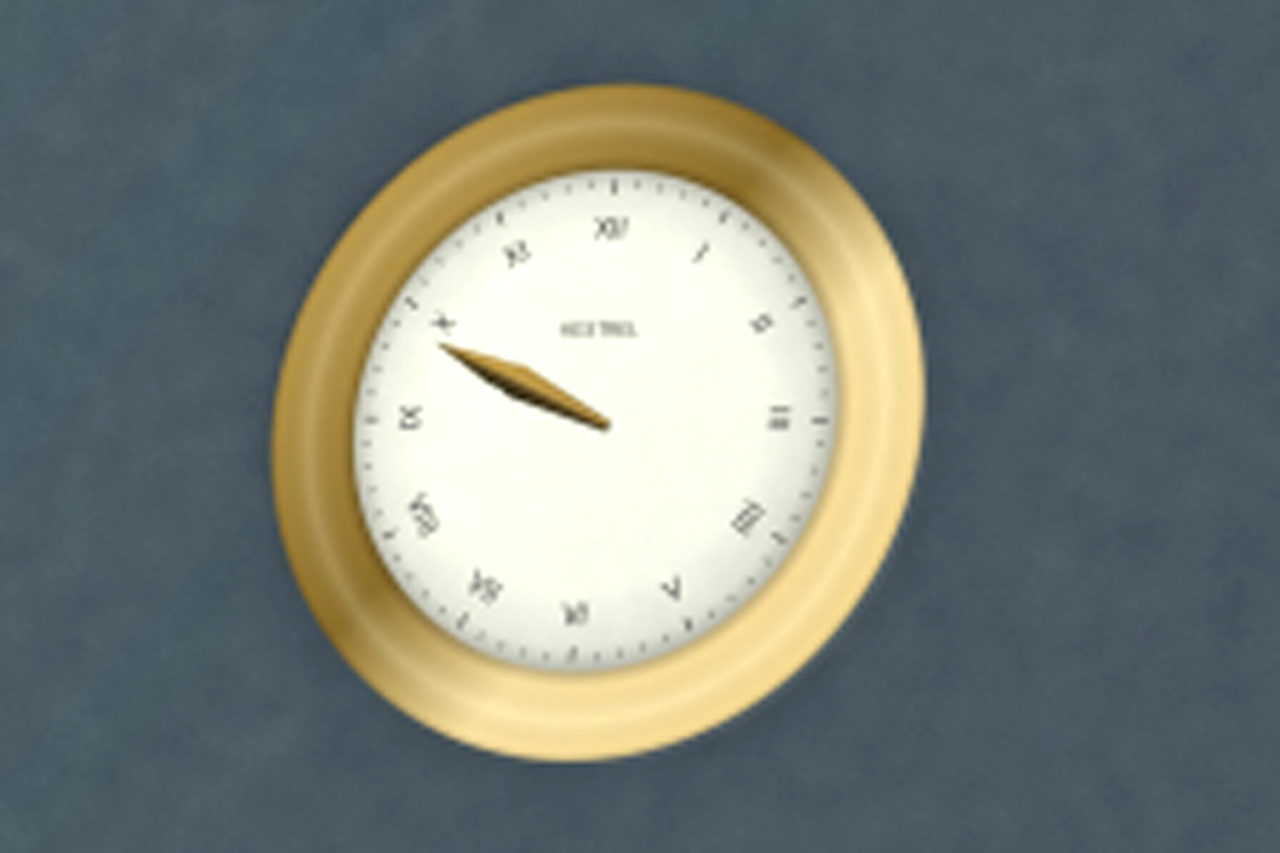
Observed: 9 h 49 min
